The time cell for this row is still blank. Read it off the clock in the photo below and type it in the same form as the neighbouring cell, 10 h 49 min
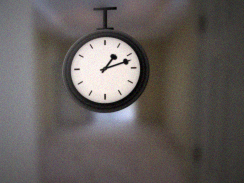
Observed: 1 h 12 min
